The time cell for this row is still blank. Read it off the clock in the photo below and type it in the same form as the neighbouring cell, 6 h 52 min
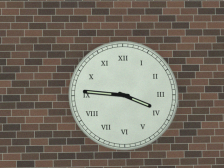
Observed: 3 h 46 min
